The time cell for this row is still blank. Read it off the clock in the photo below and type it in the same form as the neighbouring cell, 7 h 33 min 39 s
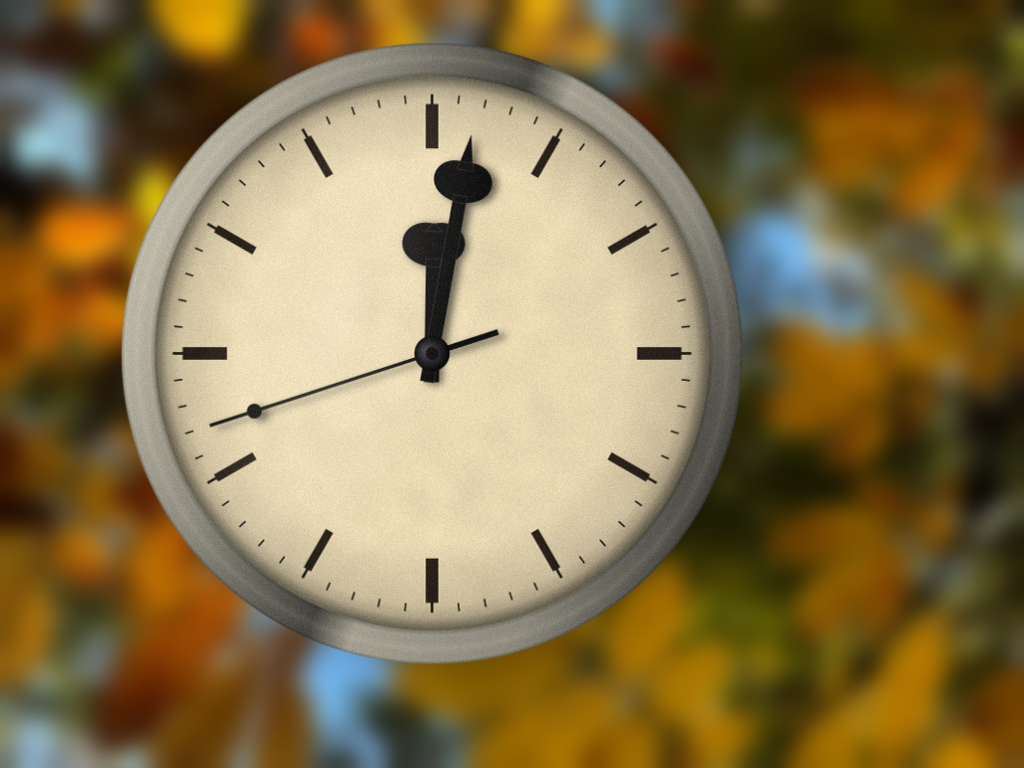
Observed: 12 h 01 min 42 s
